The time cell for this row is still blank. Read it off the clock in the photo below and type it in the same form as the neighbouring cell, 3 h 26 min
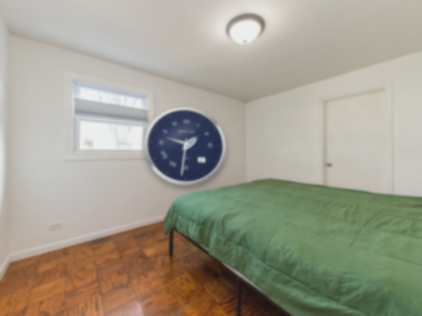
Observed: 9 h 31 min
